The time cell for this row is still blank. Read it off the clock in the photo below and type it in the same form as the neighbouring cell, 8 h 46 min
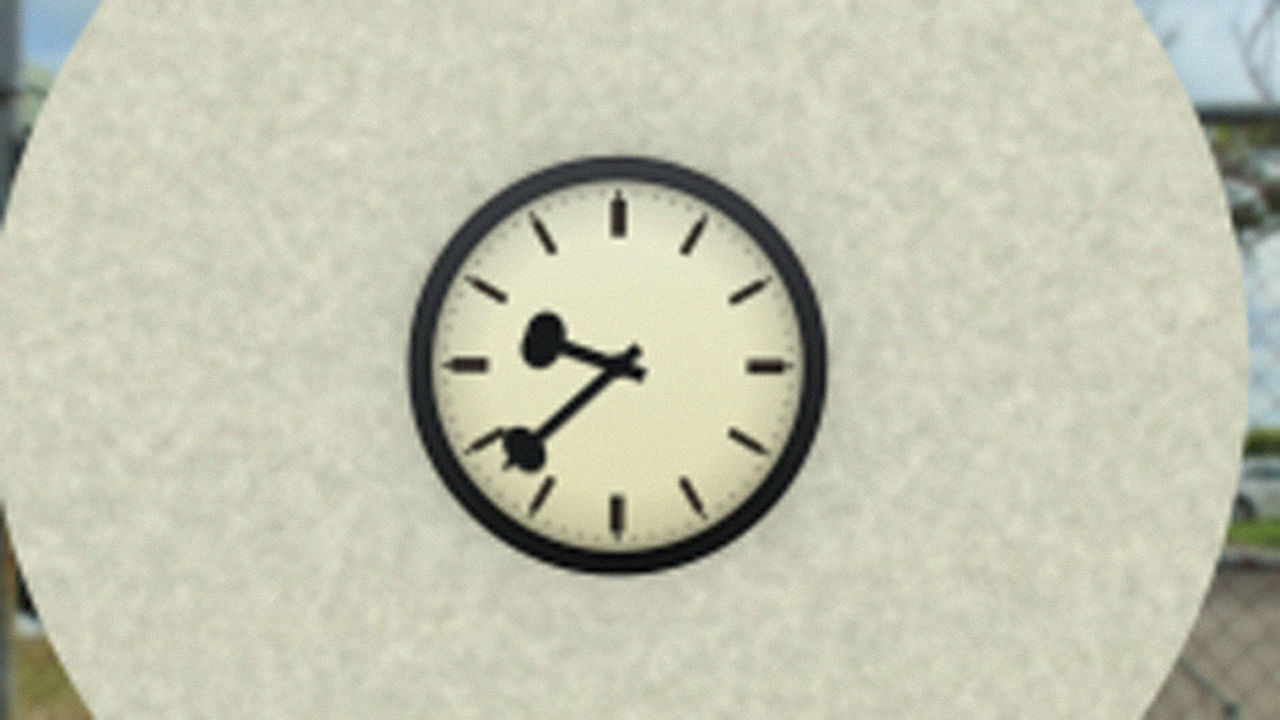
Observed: 9 h 38 min
